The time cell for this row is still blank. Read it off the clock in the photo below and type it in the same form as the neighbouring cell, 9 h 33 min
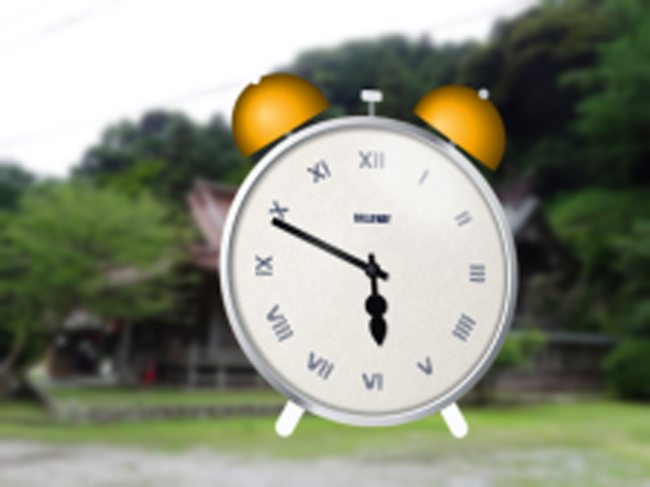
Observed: 5 h 49 min
